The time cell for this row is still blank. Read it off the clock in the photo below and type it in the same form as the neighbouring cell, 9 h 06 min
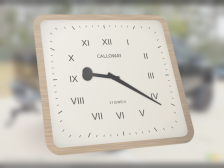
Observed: 9 h 21 min
